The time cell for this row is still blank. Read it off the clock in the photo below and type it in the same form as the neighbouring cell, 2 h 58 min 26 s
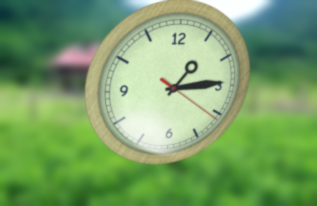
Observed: 1 h 14 min 21 s
